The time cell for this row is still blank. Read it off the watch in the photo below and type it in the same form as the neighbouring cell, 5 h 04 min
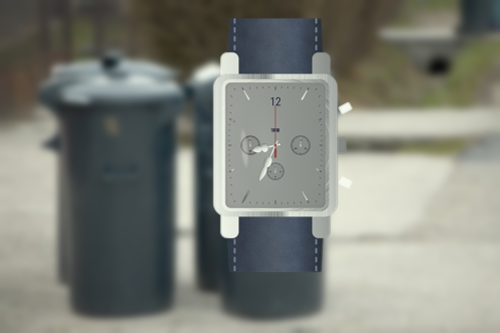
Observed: 8 h 34 min
